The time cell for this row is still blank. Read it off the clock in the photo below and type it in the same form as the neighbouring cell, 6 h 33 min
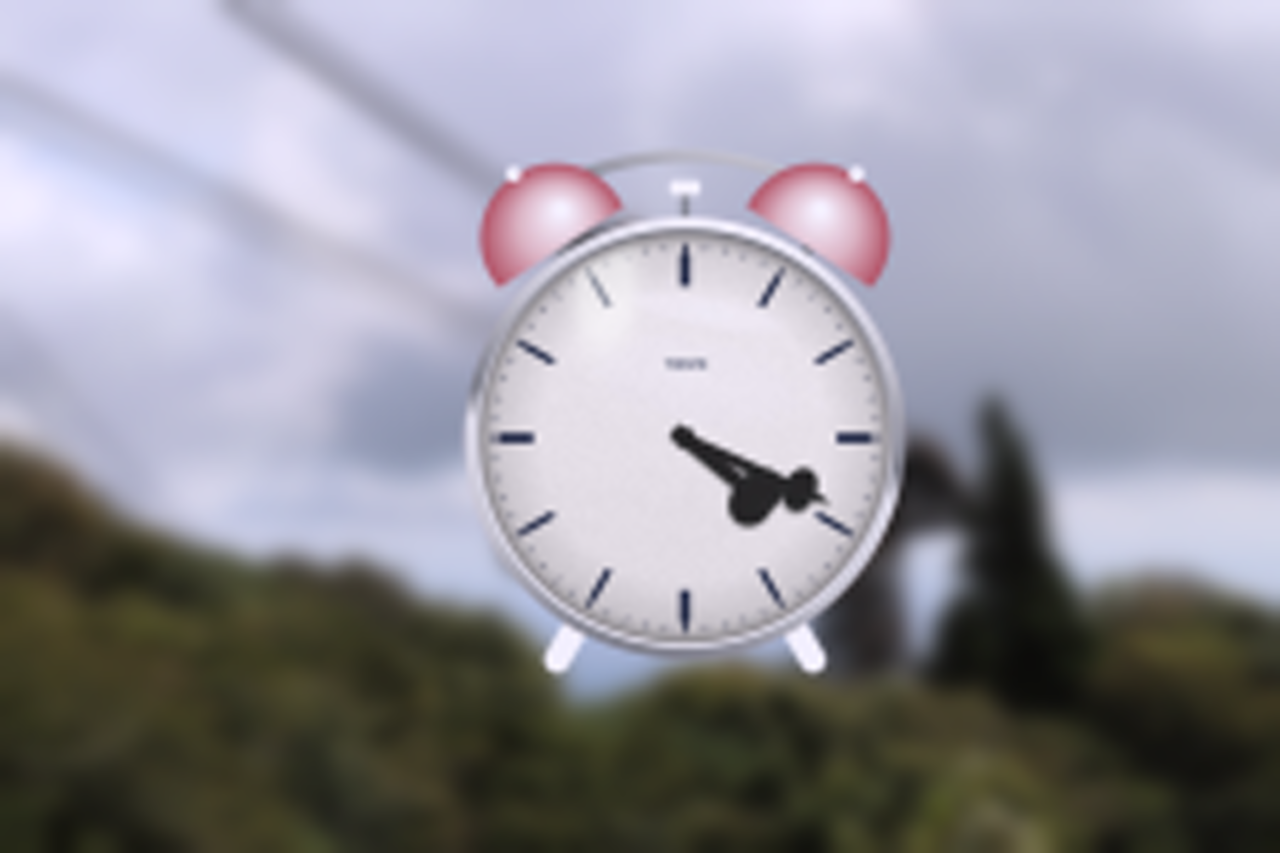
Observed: 4 h 19 min
